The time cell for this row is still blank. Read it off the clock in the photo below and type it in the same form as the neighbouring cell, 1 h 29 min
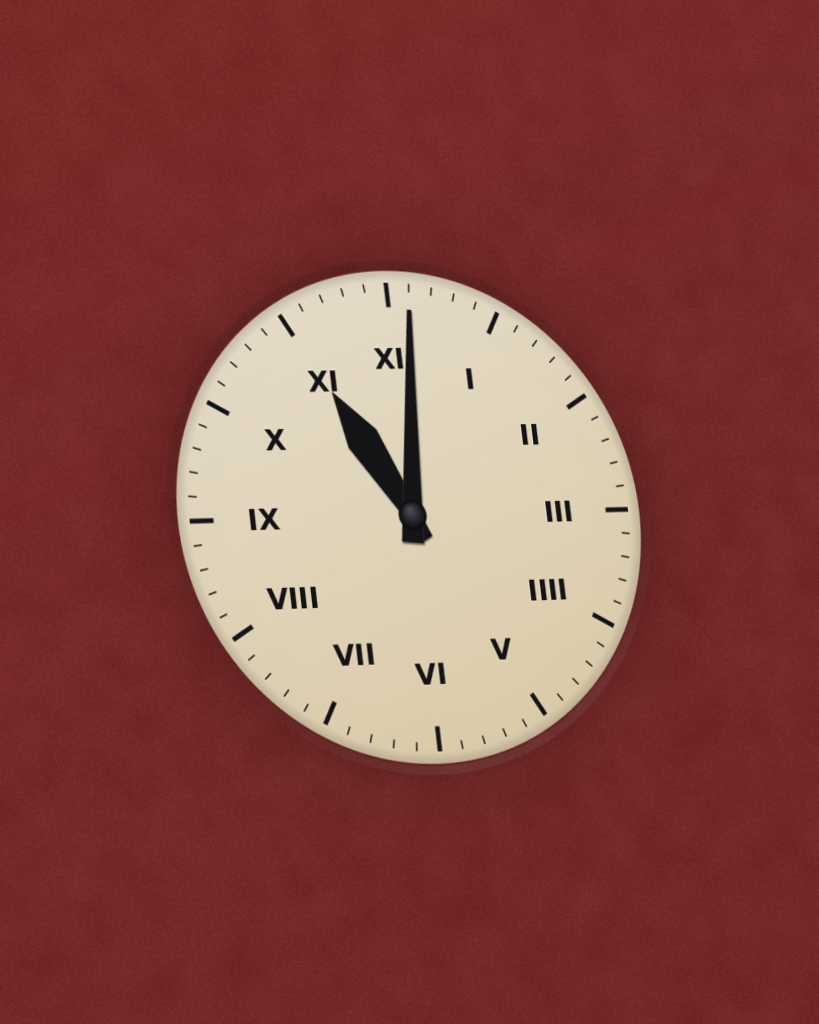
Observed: 11 h 01 min
